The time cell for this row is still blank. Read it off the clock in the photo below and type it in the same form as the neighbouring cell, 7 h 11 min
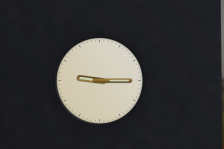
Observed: 9 h 15 min
